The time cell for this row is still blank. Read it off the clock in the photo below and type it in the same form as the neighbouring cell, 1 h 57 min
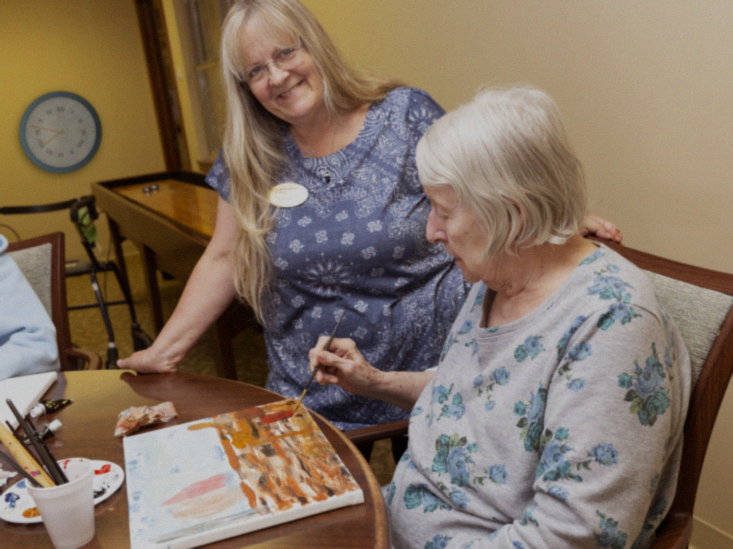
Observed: 7 h 47 min
